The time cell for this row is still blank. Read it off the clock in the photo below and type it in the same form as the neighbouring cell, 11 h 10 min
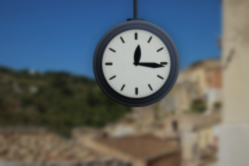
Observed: 12 h 16 min
